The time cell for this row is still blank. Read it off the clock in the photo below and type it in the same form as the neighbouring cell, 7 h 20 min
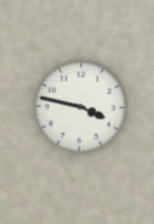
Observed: 3 h 47 min
